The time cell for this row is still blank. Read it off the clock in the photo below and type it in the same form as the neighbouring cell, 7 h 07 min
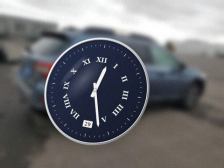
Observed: 12 h 27 min
